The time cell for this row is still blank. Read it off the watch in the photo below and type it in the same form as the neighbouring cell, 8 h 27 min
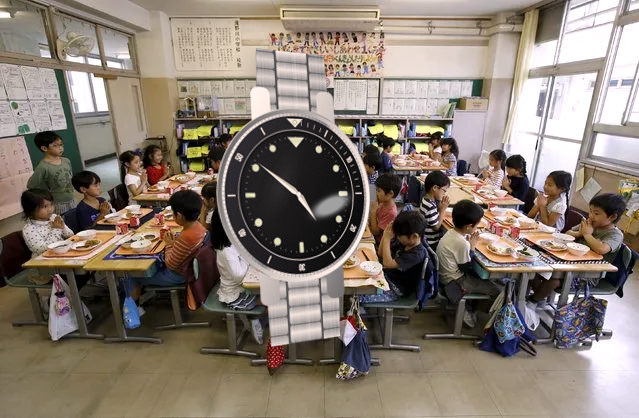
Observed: 4 h 51 min
